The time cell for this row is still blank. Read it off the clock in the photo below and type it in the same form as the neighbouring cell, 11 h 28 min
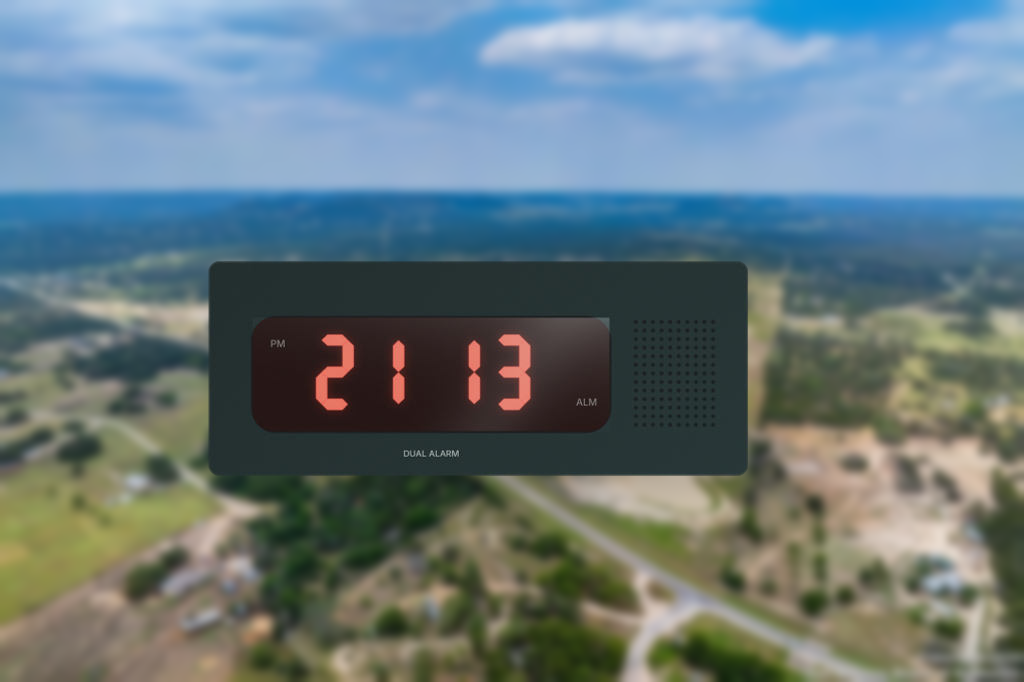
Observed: 21 h 13 min
